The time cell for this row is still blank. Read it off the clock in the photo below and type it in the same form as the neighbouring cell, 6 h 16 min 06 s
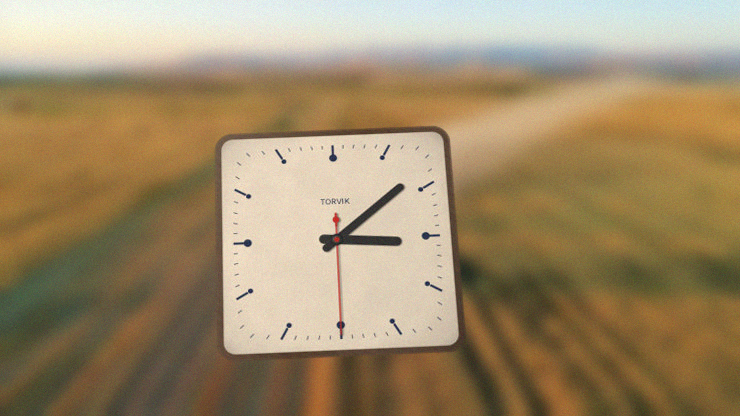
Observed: 3 h 08 min 30 s
